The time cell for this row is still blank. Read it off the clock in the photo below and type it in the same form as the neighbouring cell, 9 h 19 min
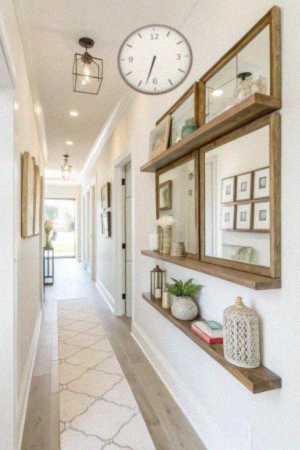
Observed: 6 h 33 min
